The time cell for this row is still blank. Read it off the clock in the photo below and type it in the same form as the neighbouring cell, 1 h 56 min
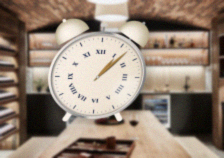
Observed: 1 h 07 min
